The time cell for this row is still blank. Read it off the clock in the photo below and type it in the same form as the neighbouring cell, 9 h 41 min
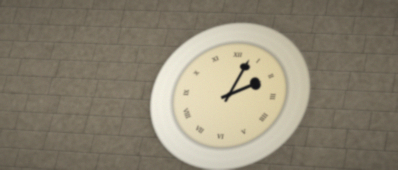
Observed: 2 h 03 min
